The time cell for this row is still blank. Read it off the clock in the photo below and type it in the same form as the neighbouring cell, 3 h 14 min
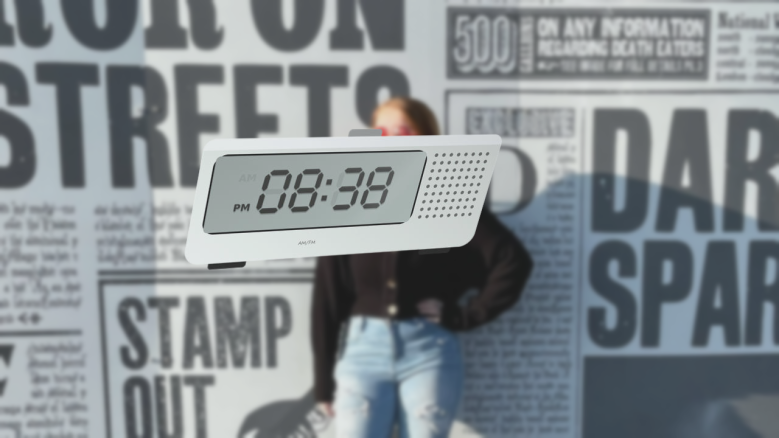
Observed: 8 h 38 min
